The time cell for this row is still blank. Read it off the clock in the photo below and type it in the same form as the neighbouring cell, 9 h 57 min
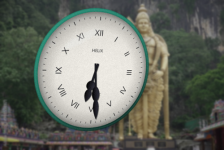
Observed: 6 h 29 min
